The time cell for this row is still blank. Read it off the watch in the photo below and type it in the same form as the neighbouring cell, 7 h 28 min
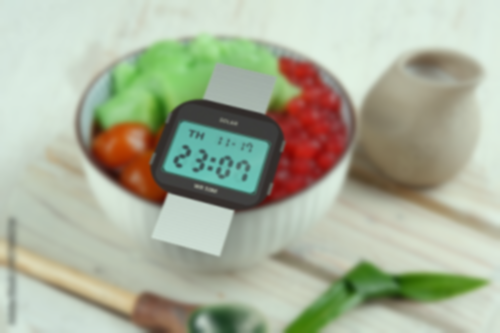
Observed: 23 h 07 min
